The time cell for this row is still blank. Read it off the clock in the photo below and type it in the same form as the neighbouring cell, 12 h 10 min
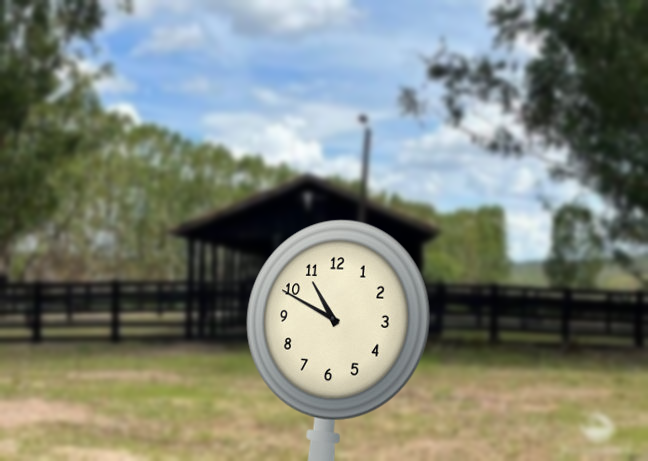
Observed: 10 h 49 min
